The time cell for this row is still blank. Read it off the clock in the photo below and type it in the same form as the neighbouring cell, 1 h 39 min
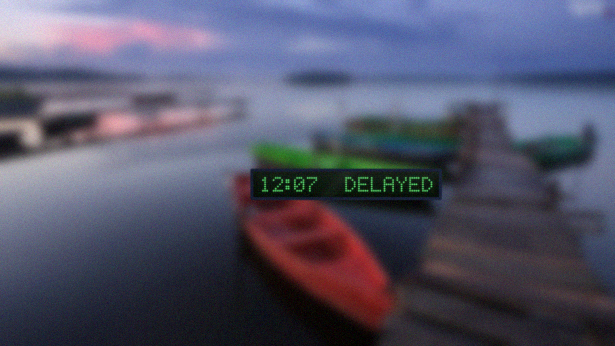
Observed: 12 h 07 min
